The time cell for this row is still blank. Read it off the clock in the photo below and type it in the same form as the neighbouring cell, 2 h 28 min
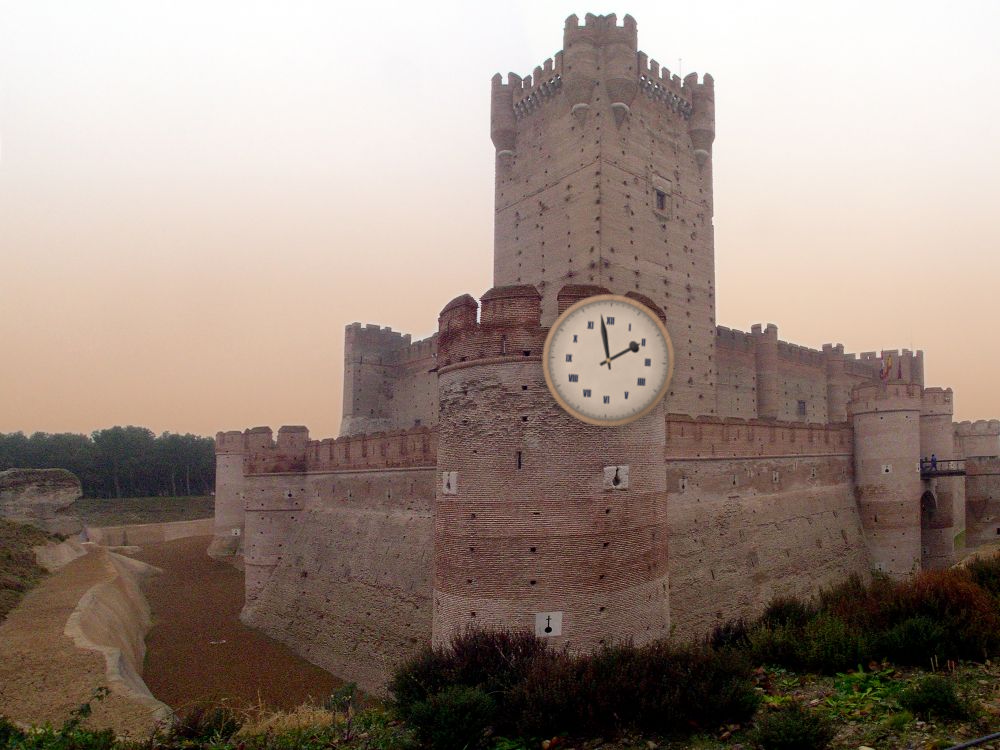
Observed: 1 h 58 min
